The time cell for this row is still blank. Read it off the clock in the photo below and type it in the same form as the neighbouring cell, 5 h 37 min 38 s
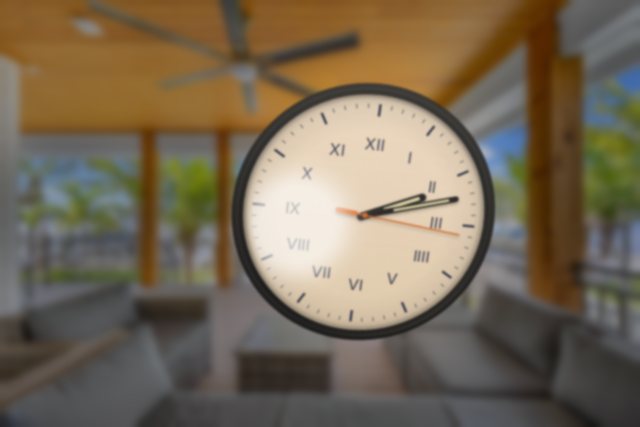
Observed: 2 h 12 min 16 s
